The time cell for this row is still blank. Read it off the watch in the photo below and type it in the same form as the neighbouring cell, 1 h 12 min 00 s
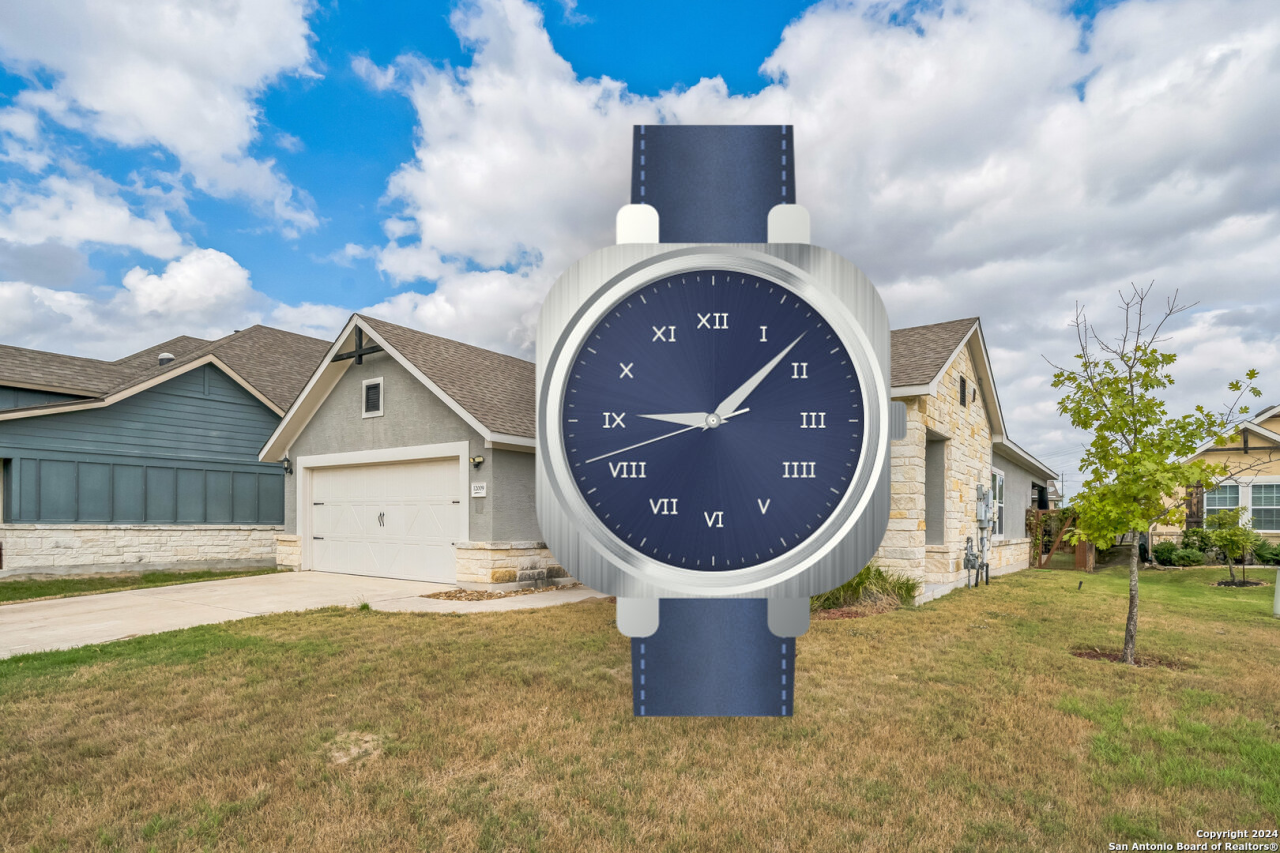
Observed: 9 h 07 min 42 s
